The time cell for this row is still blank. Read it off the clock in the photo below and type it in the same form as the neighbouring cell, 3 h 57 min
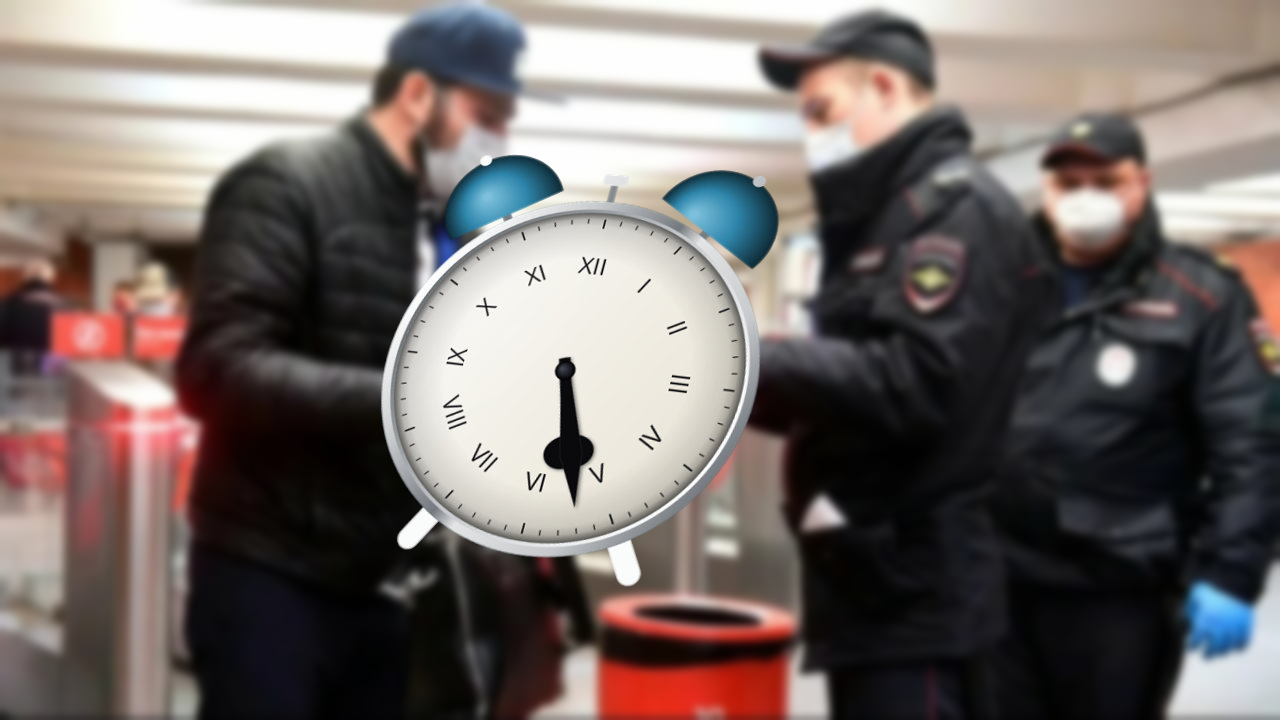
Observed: 5 h 27 min
